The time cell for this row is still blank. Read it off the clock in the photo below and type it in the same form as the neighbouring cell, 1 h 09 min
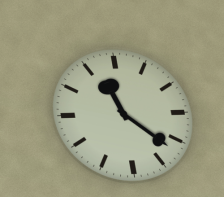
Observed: 11 h 22 min
